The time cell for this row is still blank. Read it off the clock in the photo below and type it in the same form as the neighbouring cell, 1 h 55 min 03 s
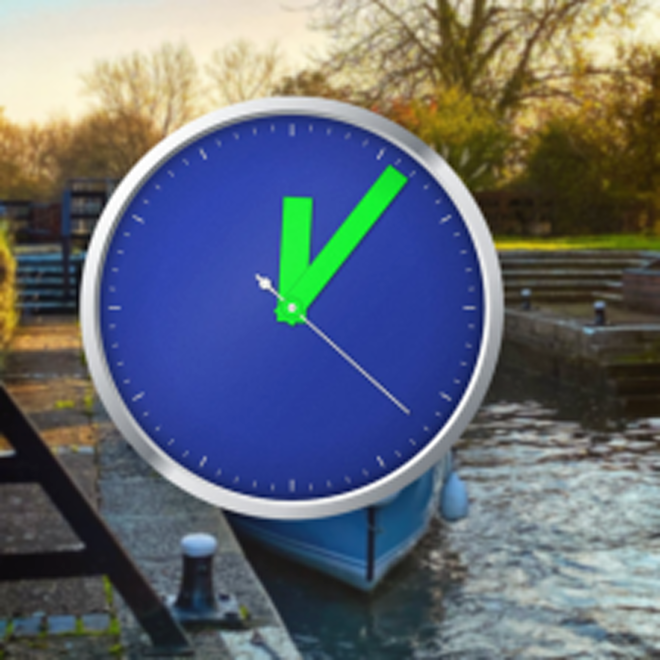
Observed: 12 h 06 min 22 s
